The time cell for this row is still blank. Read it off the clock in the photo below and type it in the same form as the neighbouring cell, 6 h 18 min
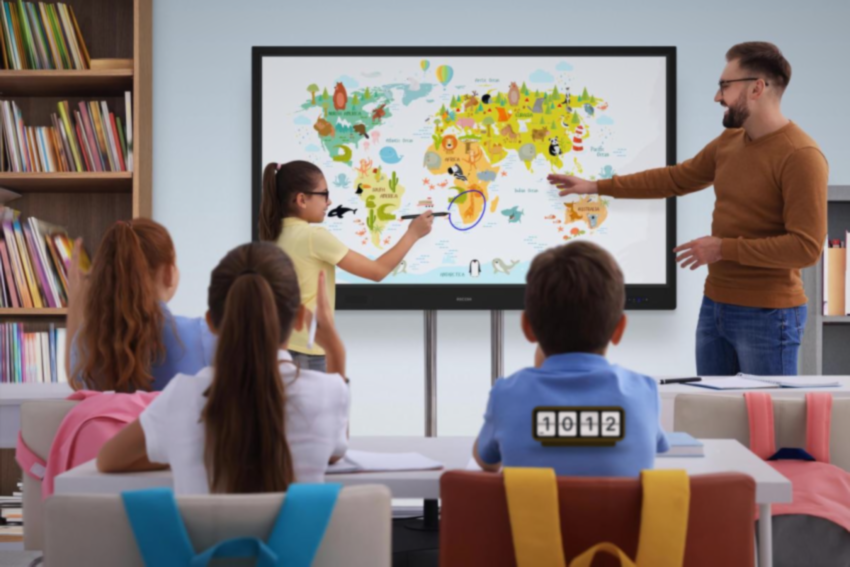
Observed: 10 h 12 min
